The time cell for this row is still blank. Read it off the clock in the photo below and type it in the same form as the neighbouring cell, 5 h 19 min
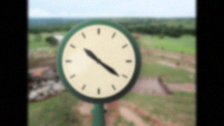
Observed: 10 h 21 min
